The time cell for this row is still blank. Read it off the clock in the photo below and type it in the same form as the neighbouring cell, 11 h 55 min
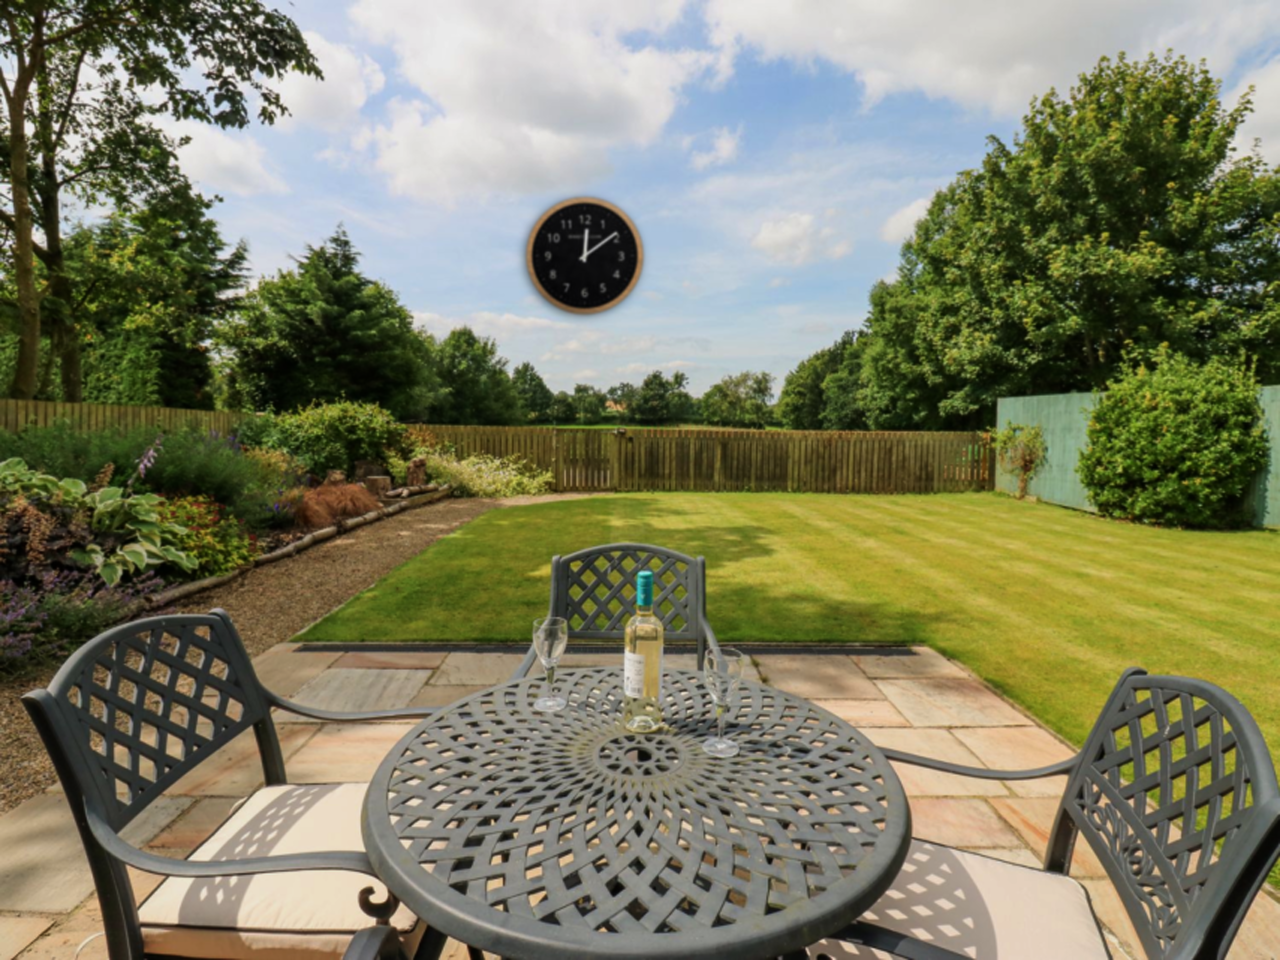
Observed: 12 h 09 min
